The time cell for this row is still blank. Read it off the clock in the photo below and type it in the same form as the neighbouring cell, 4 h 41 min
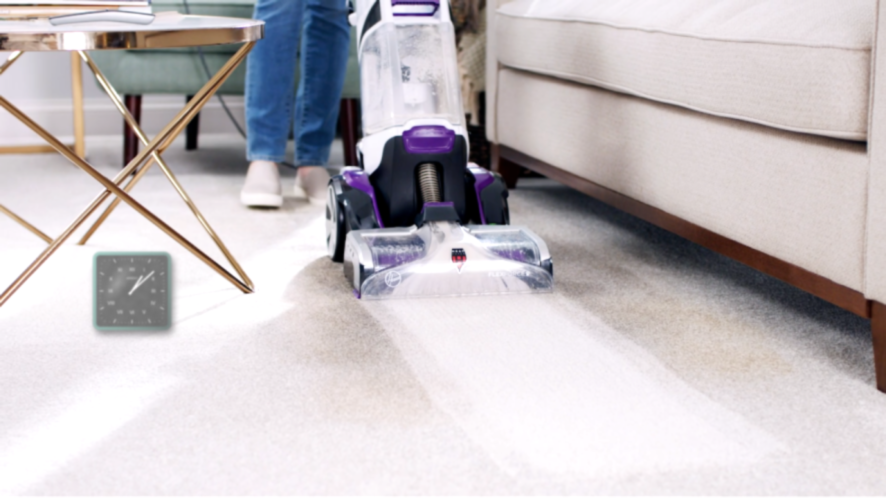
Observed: 1 h 08 min
